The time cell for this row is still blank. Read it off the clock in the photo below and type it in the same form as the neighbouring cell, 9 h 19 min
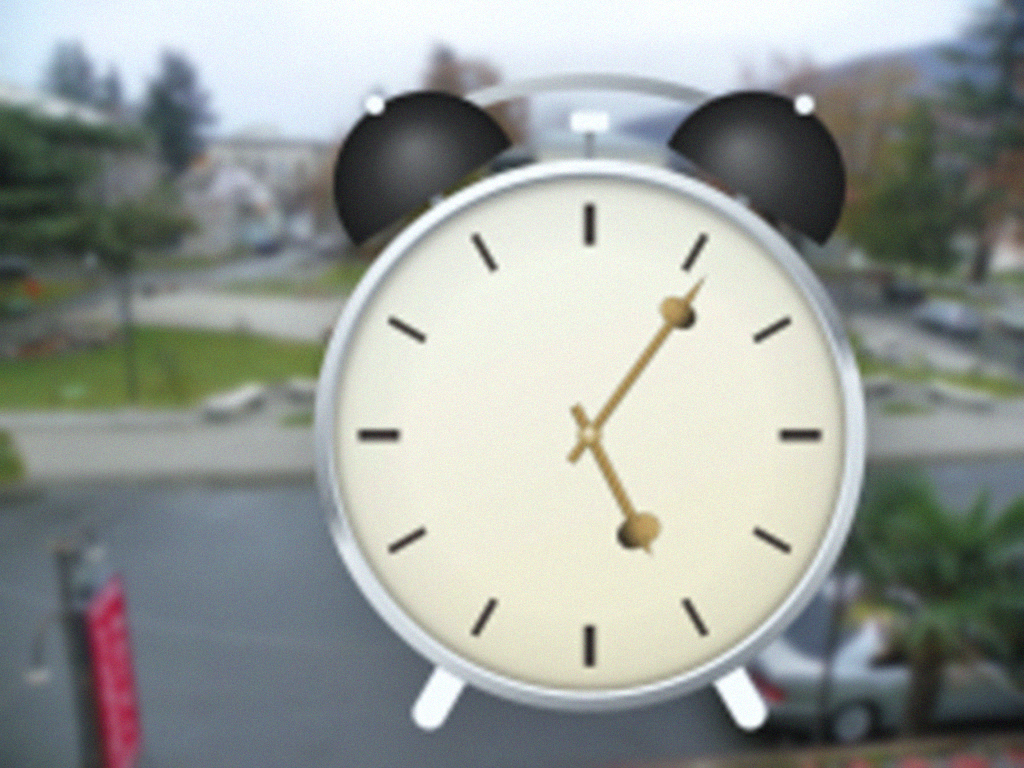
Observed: 5 h 06 min
